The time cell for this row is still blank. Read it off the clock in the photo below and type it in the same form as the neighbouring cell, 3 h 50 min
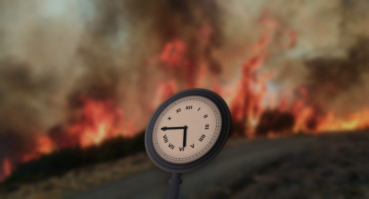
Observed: 5 h 45 min
